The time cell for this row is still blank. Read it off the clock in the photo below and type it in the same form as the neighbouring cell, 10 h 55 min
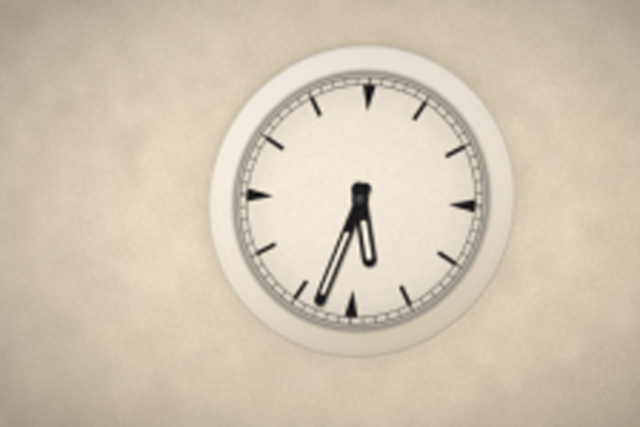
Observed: 5 h 33 min
